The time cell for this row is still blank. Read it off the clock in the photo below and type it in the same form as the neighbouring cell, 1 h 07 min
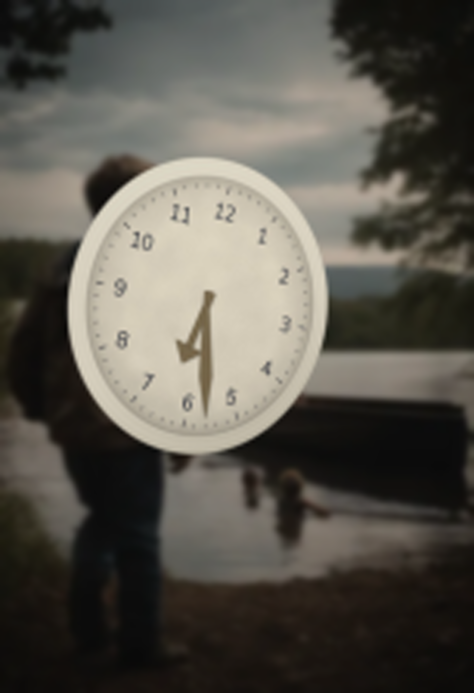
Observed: 6 h 28 min
